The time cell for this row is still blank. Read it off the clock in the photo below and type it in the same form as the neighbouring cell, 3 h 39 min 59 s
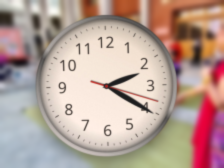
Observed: 2 h 20 min 18 s
